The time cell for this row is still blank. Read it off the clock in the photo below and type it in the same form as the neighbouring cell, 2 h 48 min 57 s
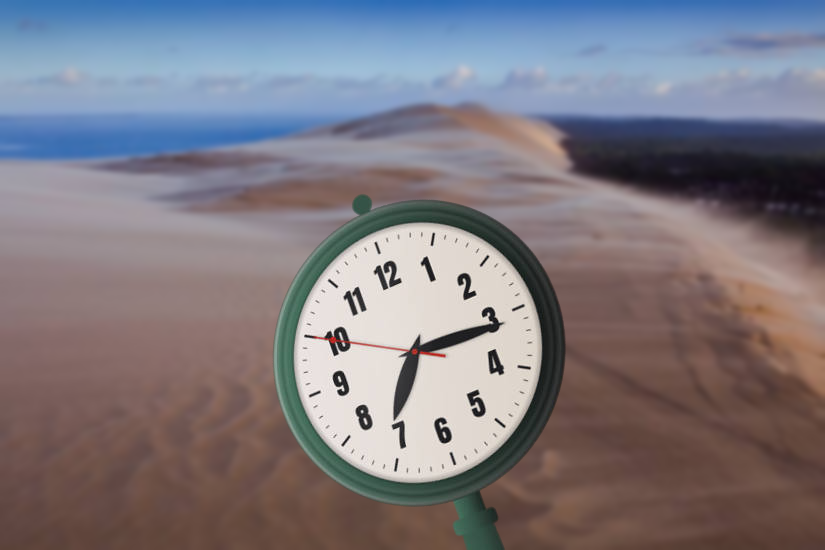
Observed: 7 h 15 min 50 s
